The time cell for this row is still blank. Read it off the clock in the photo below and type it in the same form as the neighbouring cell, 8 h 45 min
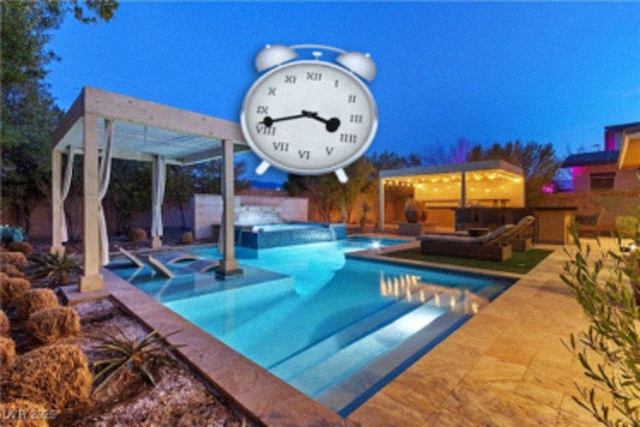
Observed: 3 h 42 min
